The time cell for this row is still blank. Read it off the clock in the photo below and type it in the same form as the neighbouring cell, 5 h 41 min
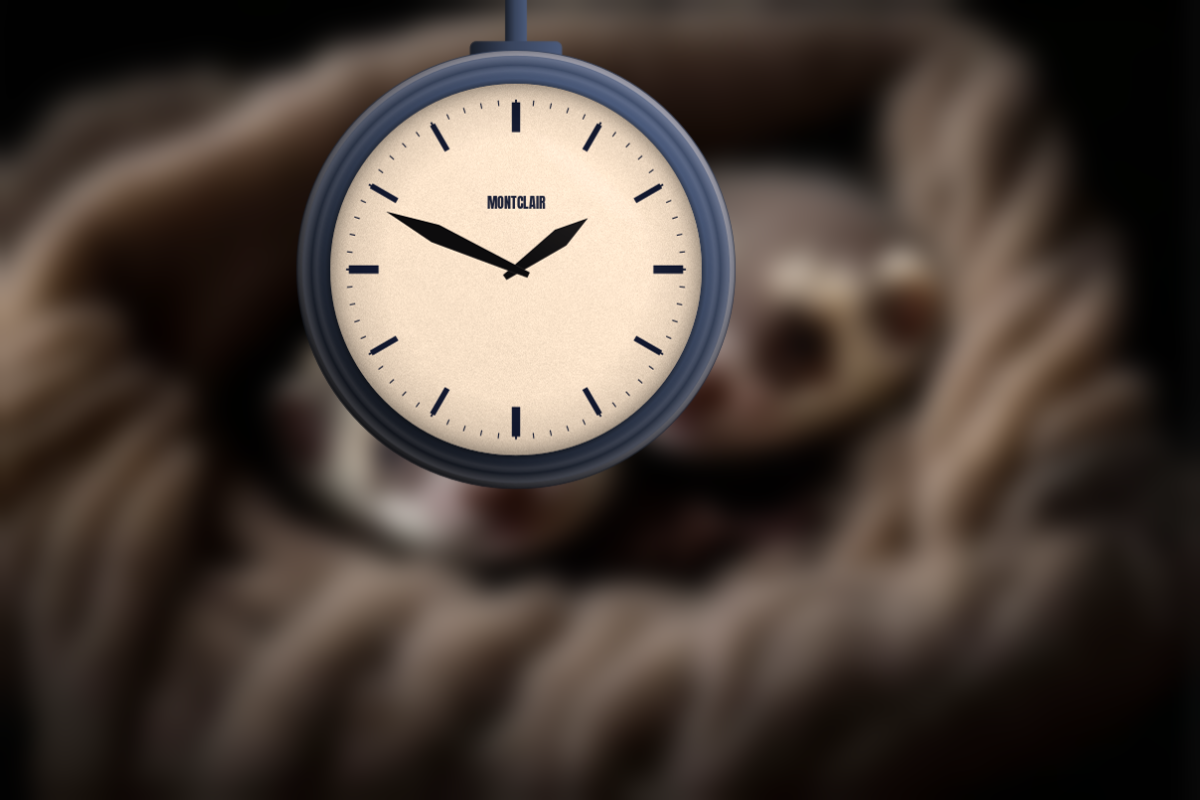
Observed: 1 h 49 min
